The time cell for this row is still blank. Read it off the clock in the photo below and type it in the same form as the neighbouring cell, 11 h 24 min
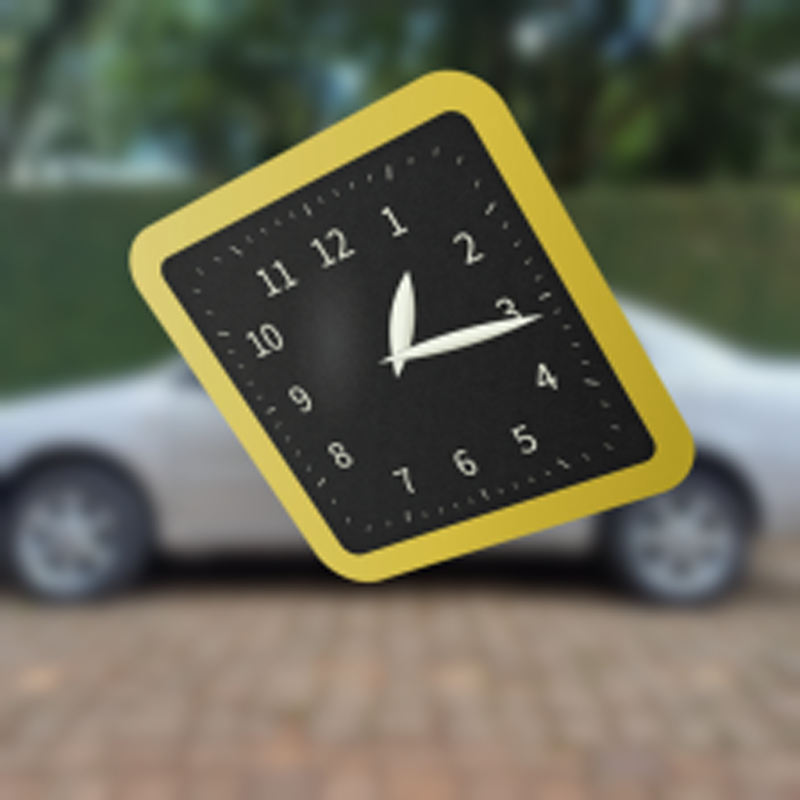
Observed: 1 h 16 min
